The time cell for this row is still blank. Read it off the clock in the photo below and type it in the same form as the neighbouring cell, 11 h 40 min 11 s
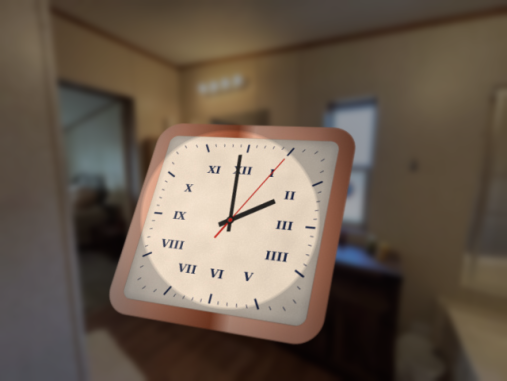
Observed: 1 h 59 min 05 s
